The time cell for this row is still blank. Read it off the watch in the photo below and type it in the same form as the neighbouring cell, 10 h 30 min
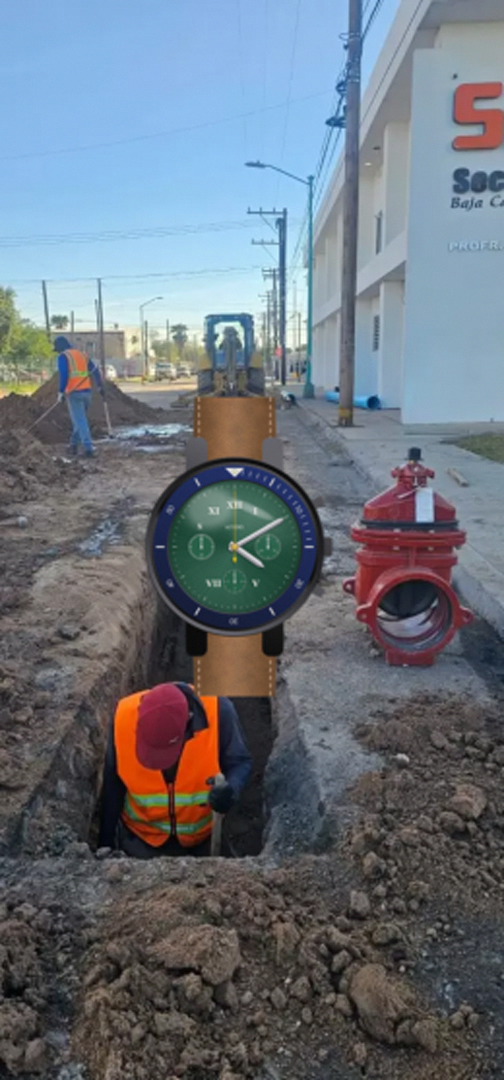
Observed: 4 h 10 min
